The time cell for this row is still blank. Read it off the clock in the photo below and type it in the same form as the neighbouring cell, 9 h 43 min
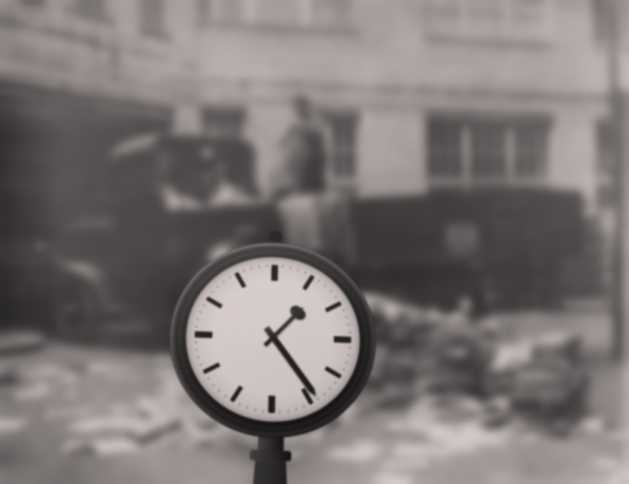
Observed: 1 h 24 min
